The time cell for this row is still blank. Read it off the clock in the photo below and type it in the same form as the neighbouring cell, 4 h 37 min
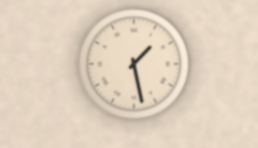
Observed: 1 h 28 min
